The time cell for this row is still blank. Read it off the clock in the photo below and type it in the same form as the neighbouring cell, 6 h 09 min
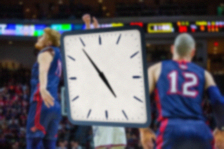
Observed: 4 h 54 min
